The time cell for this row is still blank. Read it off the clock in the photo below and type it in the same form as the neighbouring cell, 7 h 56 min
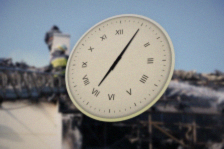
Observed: 7 h 05 min
